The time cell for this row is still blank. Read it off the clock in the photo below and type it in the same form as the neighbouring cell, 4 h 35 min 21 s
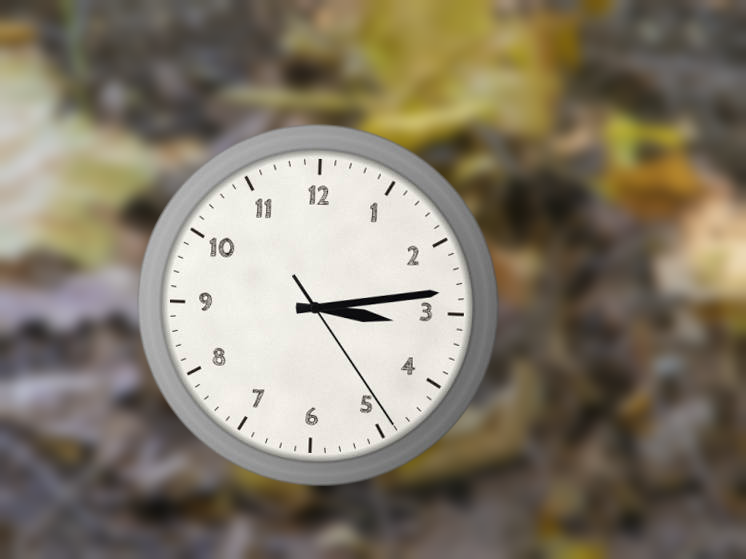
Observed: 3 h 13 min 24 s
